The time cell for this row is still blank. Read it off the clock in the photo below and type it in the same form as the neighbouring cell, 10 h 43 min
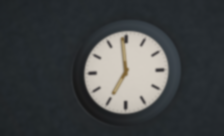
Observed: 6 h 59 min
